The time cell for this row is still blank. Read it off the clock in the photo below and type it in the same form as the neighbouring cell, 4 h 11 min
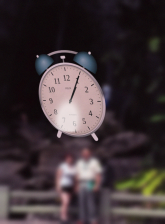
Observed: 1 h 05 min
